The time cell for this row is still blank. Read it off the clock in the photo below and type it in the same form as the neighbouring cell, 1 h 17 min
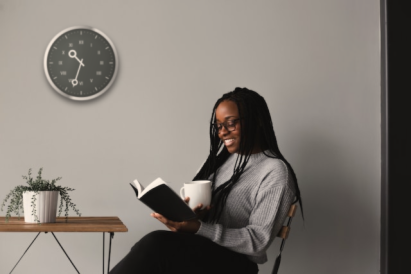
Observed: 10 h 33 min
